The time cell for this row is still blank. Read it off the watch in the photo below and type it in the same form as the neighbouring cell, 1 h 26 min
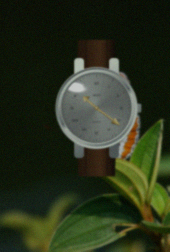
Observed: 10 h 21 min
